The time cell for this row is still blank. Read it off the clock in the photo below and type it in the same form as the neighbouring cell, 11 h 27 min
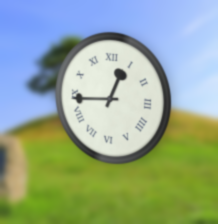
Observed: 12 h 44 min
